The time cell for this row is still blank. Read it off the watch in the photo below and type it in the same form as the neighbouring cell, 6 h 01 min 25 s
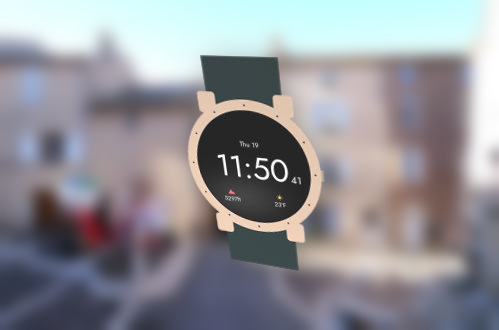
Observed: 11 h 50 min 41 s
